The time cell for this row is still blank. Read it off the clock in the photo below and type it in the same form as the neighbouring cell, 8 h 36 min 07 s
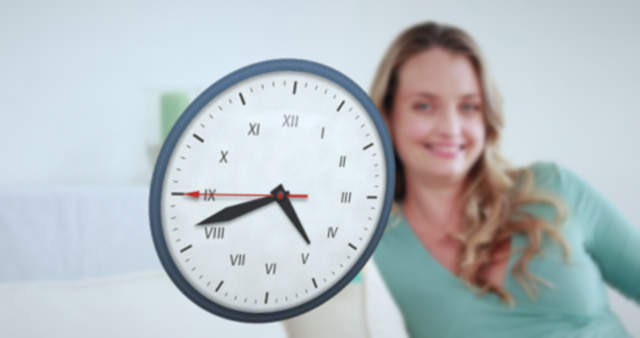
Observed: 4 h 41 min 45 s
